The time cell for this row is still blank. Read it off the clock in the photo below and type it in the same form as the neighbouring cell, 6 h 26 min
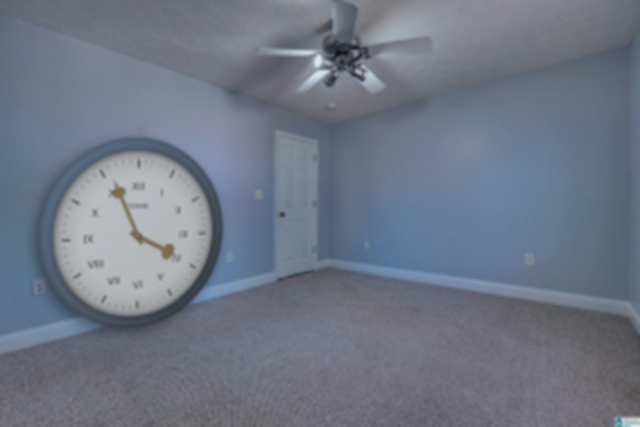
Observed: 3 h 56 min
